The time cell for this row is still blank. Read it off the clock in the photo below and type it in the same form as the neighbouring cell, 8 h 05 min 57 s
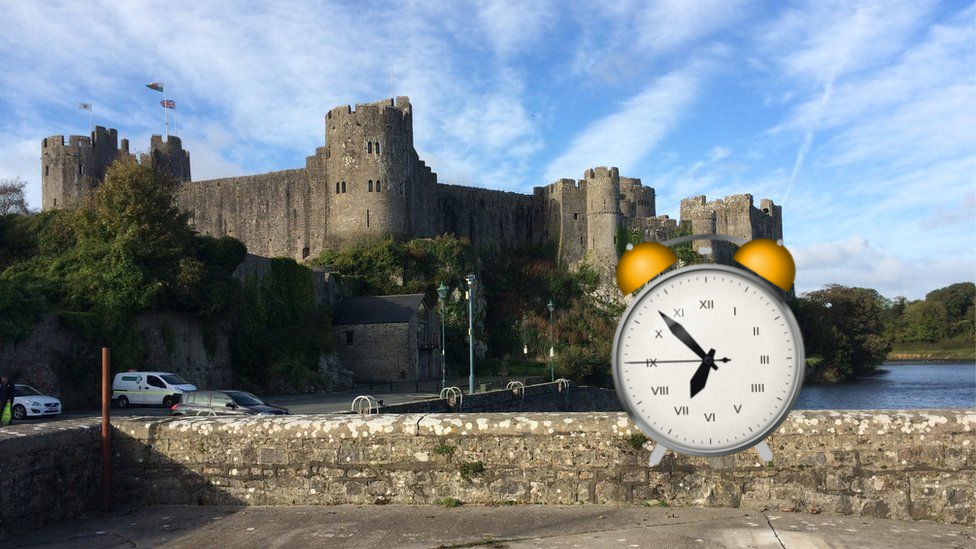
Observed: 6 h 52 min 45 s
